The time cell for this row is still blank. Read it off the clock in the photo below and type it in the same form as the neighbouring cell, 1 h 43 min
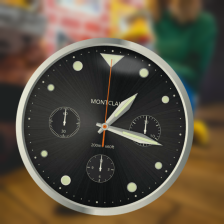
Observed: 1 h 17 min
